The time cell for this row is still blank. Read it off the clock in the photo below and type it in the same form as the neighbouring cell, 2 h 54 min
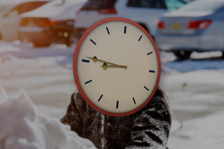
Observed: 8 h 46 min
